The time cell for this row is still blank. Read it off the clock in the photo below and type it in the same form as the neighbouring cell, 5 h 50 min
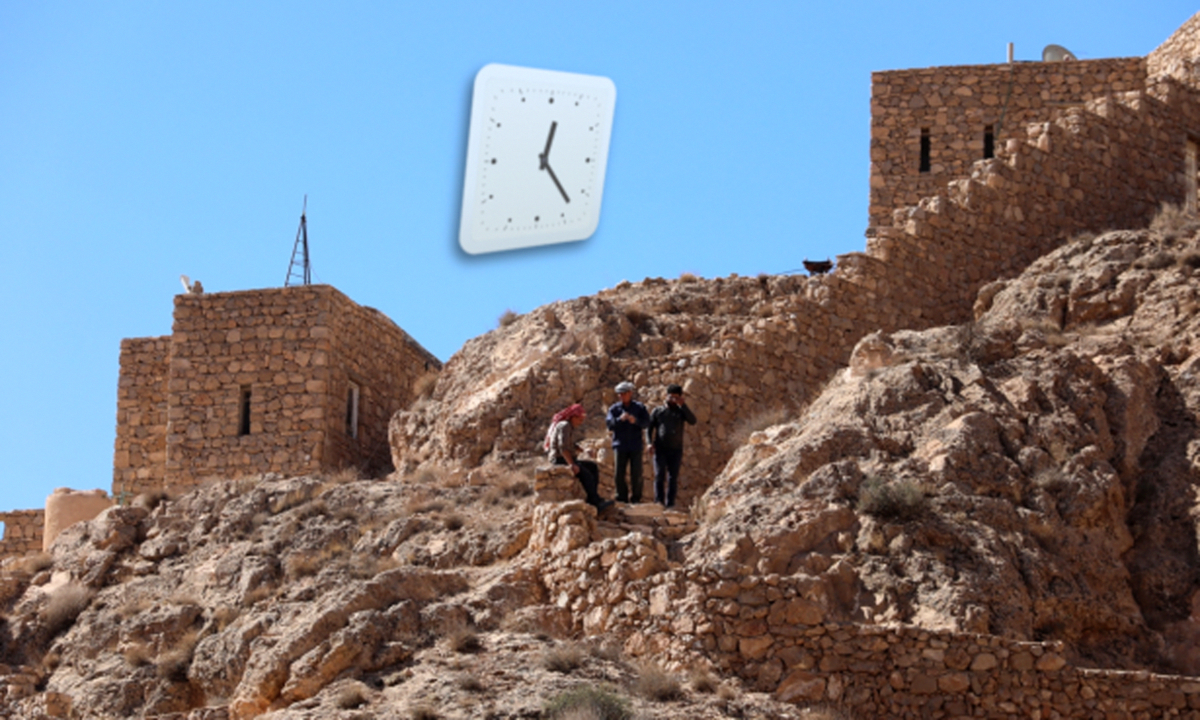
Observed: 12 h 23 min
